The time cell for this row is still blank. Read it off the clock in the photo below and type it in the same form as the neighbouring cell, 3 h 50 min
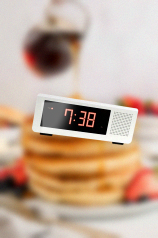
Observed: 7 h 38 min
